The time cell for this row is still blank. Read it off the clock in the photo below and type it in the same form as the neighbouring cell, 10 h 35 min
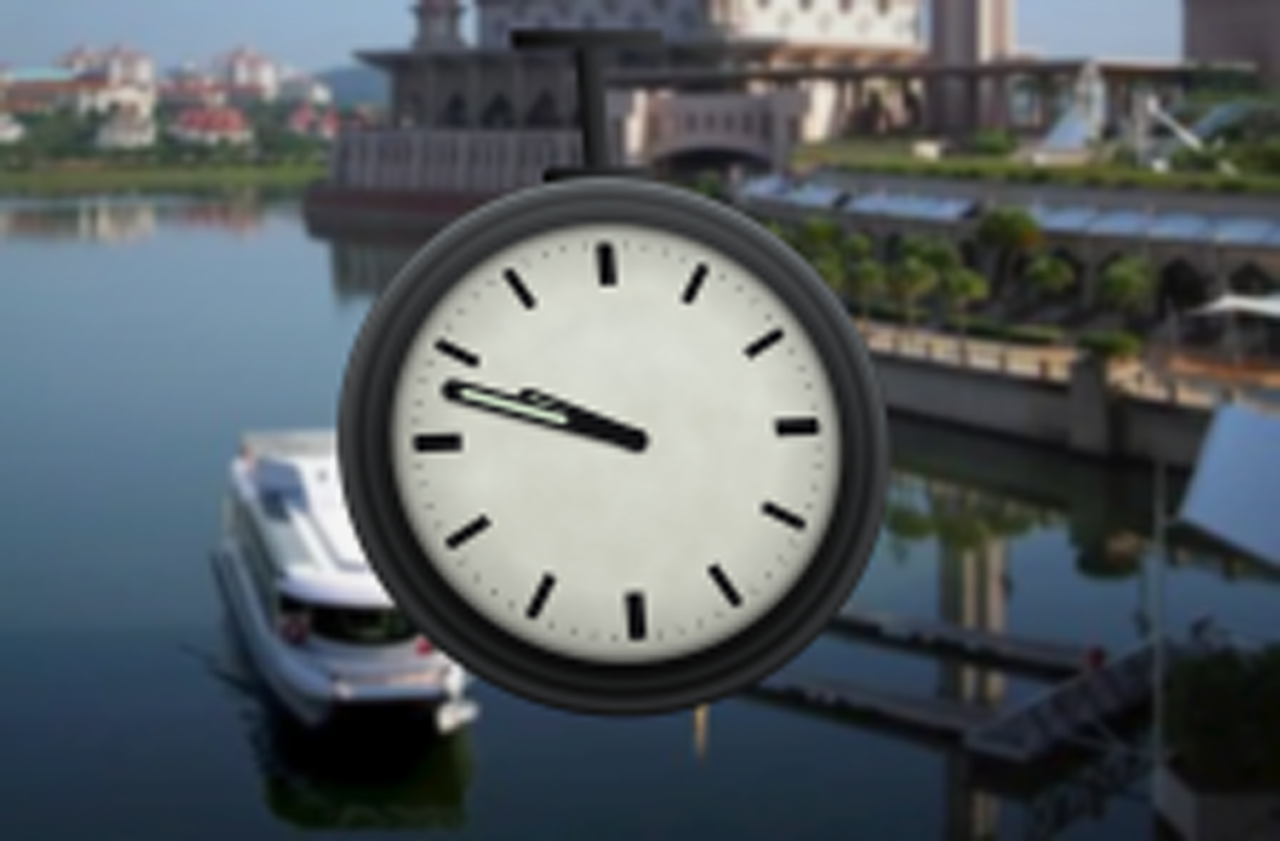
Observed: 9 h 48 min
